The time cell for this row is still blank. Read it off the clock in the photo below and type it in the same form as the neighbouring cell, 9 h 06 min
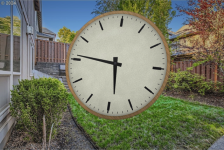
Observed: 5 h 46 min
